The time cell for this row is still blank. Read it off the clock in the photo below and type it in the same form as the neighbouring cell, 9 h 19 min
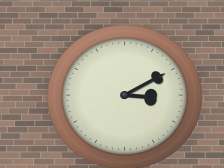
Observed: 3 h 10 min
